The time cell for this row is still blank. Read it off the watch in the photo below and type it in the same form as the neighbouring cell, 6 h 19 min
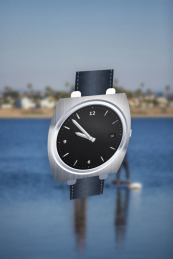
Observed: 9 h 53 min
